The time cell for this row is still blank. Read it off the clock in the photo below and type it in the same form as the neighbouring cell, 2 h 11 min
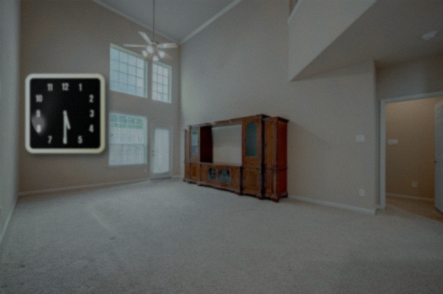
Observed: 5 h 30 min
